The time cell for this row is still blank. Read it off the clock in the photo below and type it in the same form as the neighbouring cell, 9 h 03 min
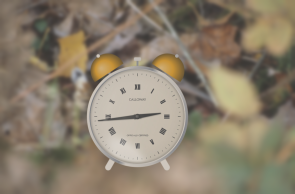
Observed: 2 h 44 min
